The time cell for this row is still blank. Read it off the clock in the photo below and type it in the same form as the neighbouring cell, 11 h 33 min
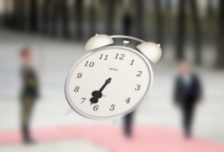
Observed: 6 h 32 min
